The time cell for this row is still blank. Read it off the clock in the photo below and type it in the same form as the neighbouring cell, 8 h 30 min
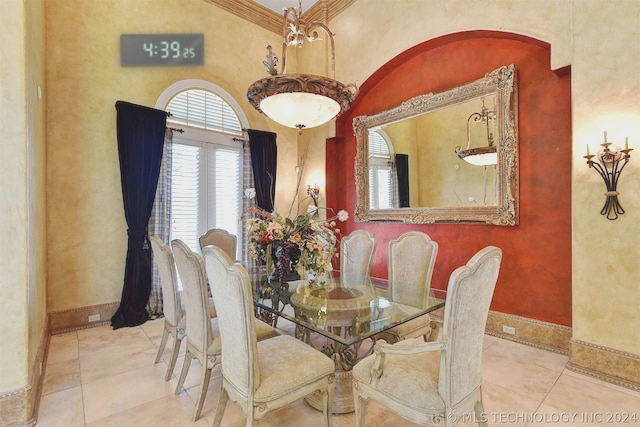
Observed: 4 h 39 min
